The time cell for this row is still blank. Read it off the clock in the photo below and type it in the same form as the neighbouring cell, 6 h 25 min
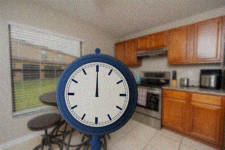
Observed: 12 h 00 min
